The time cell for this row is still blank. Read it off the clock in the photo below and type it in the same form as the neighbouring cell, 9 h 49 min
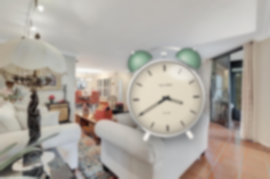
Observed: 3 h 40 min
